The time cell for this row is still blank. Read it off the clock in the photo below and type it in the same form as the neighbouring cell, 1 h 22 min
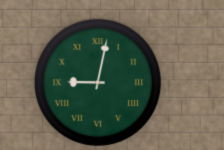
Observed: 9 h 02 min
